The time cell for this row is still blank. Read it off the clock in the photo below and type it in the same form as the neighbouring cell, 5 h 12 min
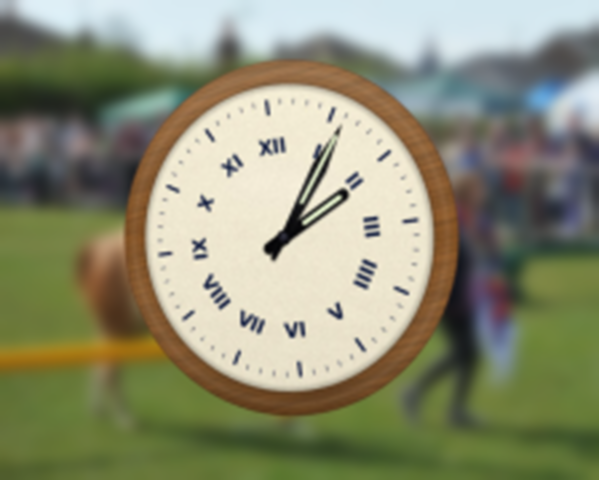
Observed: 2 h 06 min
